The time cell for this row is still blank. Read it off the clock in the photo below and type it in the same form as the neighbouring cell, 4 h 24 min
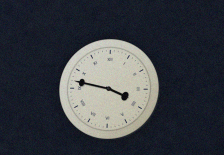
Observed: 3 h 47 min
